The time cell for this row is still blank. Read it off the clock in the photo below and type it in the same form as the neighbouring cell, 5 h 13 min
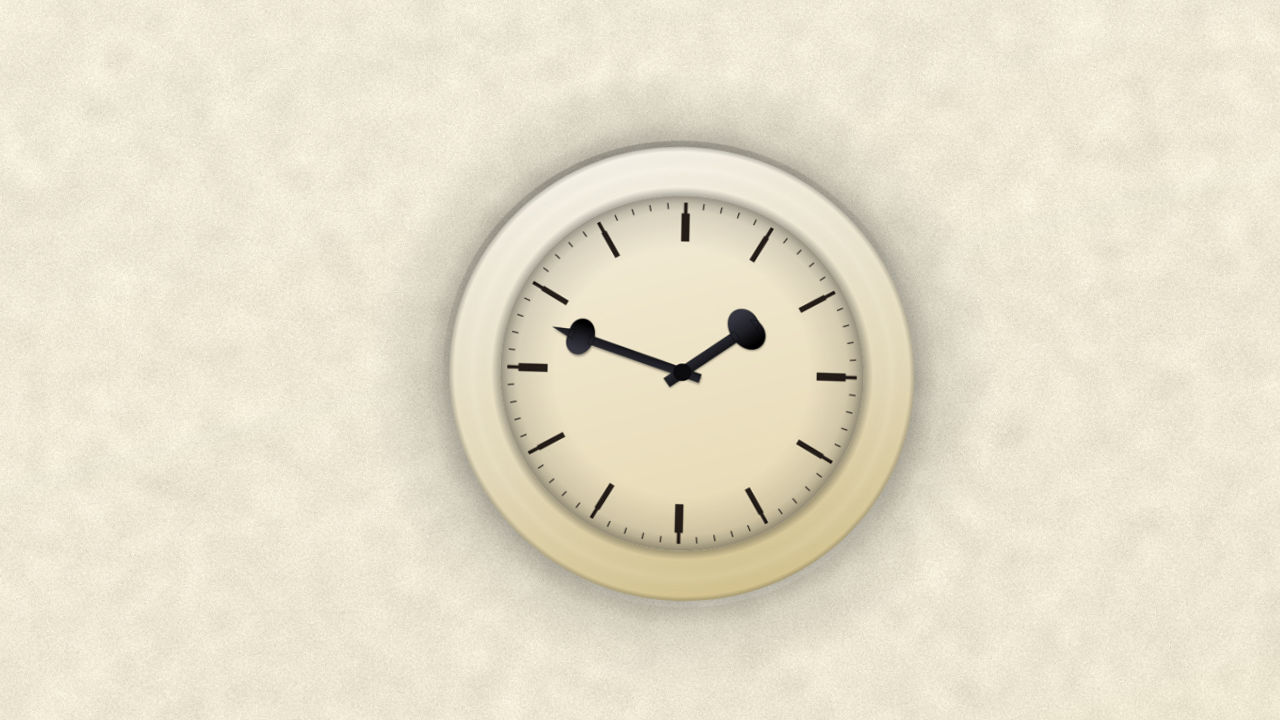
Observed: 1 h 48 min
